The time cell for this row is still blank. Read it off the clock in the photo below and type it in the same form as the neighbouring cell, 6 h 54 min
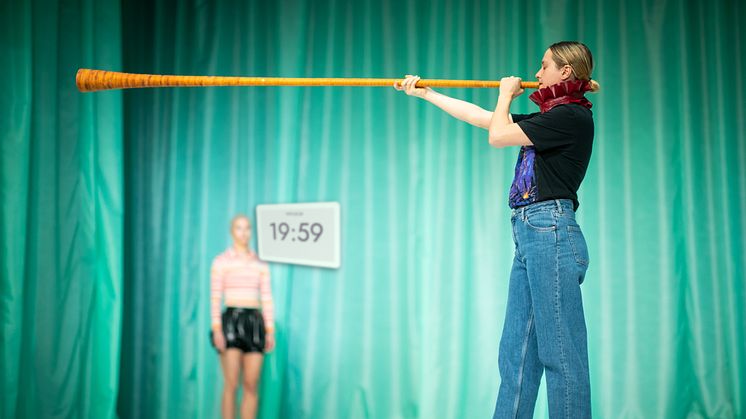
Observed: 19 h 59 min
